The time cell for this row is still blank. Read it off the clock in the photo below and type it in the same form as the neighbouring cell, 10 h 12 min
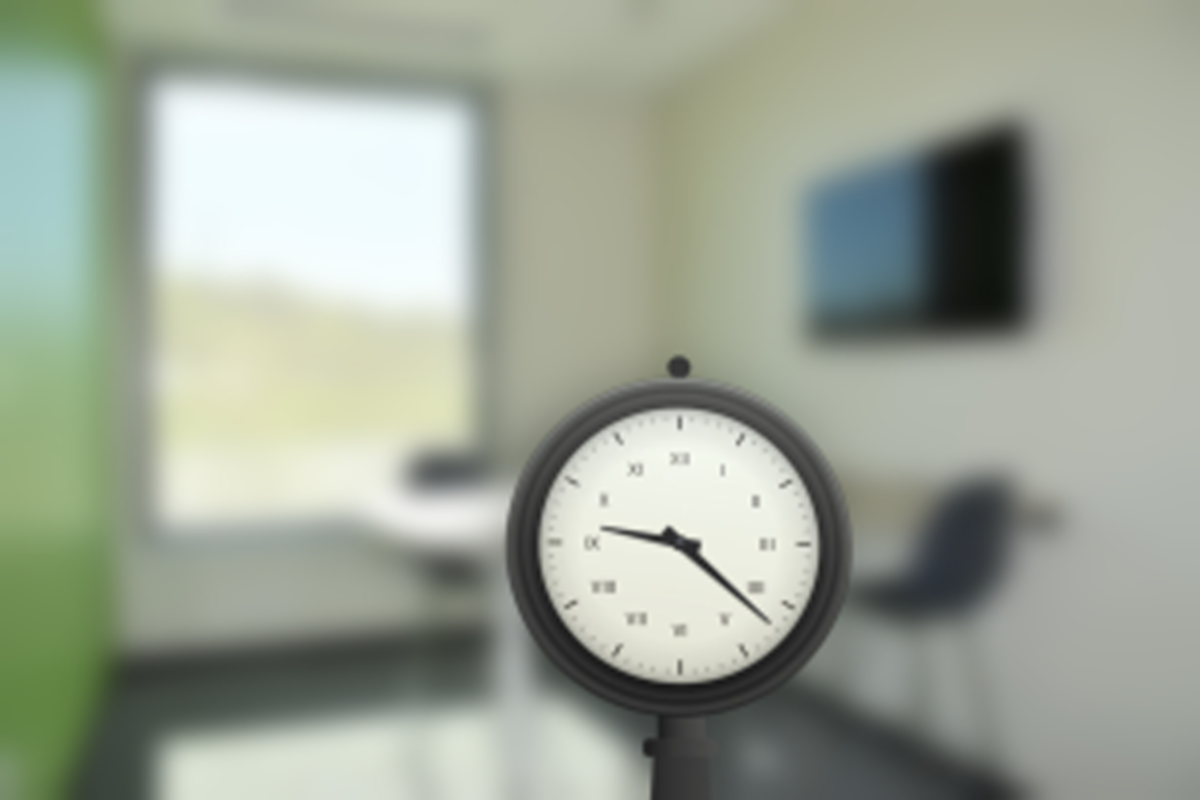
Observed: 9 h 22 min
